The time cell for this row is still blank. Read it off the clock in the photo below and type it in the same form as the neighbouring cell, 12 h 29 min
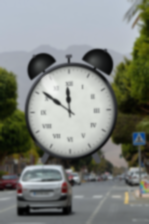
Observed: 11 h 51 min
